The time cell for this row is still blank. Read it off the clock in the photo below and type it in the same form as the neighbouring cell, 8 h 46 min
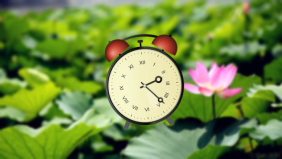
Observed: 2 h 23 min
